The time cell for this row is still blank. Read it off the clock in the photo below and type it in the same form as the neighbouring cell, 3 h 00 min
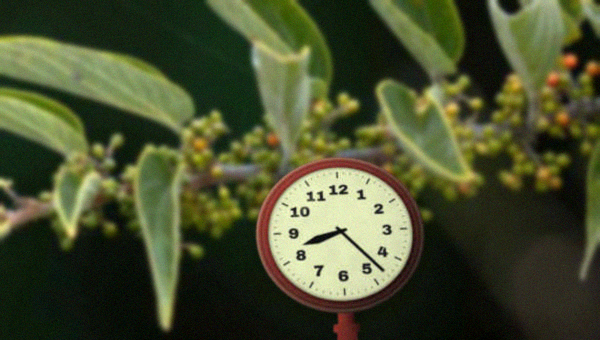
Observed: 8 h 23 min
